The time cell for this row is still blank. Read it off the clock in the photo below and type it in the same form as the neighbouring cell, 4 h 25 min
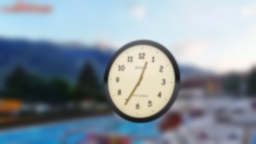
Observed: 12 h 35 min
